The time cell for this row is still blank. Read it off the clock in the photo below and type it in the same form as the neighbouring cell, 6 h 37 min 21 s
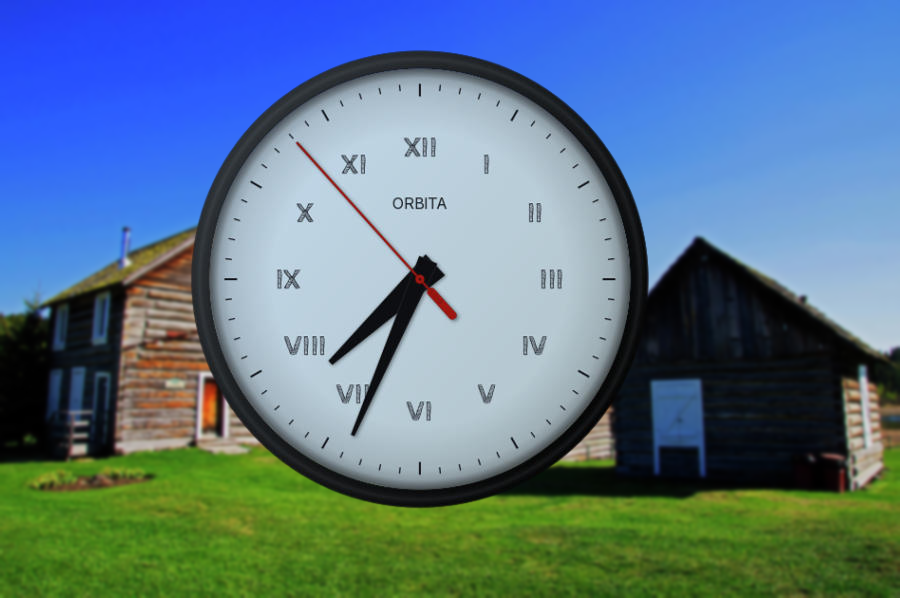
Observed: 7 h 33 min 53 s
